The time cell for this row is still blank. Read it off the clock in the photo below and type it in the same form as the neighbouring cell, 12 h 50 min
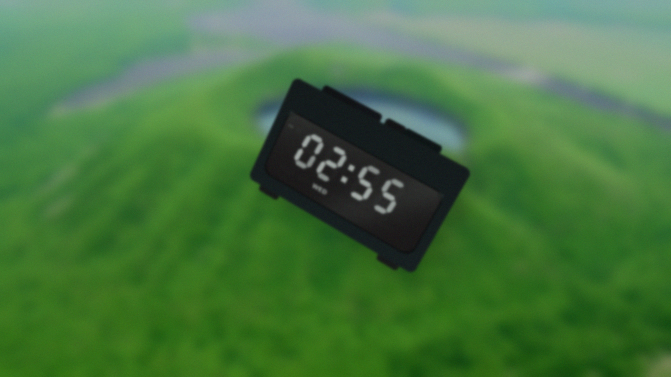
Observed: 2 h 55 min
